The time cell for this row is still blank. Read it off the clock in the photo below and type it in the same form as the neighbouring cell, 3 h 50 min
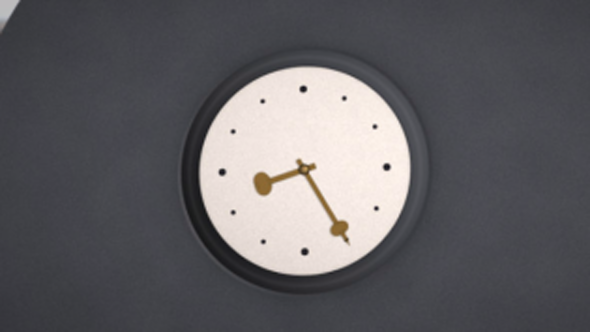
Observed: 8 h 25 min
